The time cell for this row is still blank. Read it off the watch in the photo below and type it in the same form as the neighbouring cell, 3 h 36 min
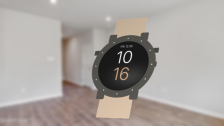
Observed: 10 h 16 min
